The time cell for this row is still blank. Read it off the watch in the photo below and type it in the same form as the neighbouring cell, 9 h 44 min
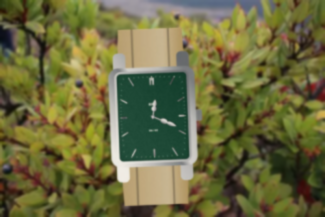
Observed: 12 h 19 min
